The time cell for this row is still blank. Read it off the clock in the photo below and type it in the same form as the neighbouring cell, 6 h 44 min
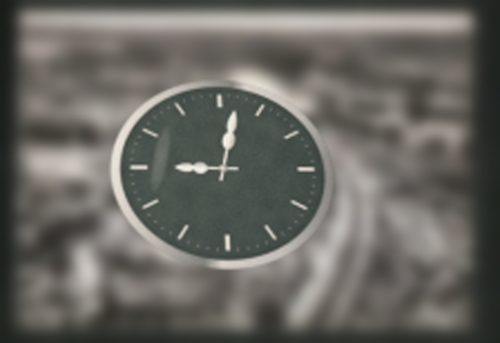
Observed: 9 h 02 min
